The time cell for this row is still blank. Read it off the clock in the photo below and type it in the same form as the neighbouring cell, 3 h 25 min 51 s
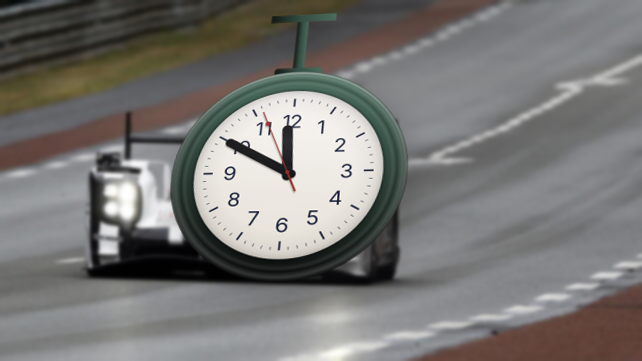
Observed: 11 h 49 min 56 s
